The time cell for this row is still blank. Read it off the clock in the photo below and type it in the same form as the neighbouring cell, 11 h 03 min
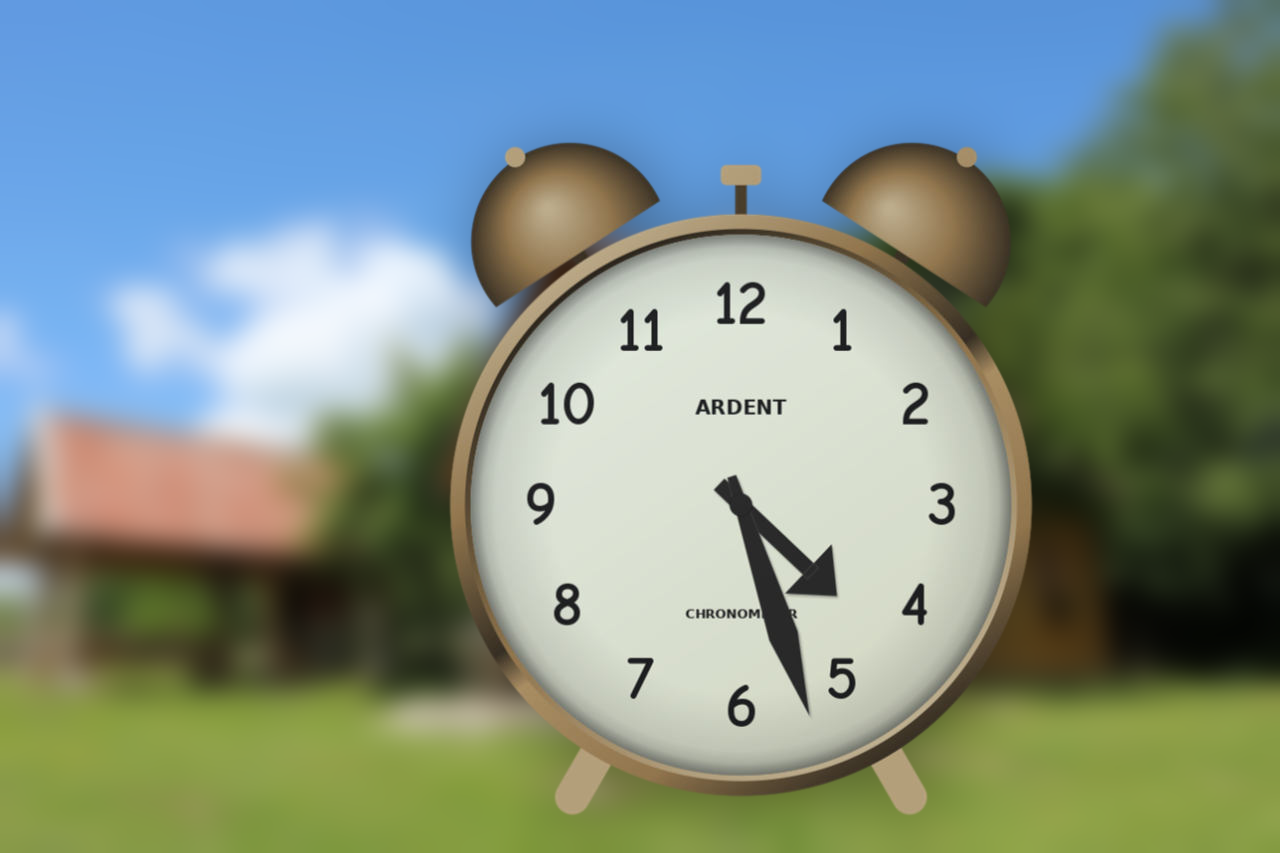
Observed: 4 h 27 min
